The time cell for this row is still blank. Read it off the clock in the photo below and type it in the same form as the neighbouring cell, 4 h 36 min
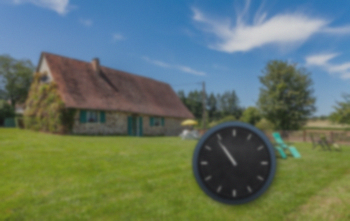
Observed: 10 h 54 min
